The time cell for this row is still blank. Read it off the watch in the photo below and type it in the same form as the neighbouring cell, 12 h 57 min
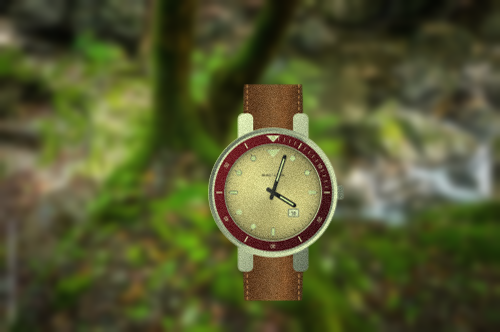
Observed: 4 h 03 min
